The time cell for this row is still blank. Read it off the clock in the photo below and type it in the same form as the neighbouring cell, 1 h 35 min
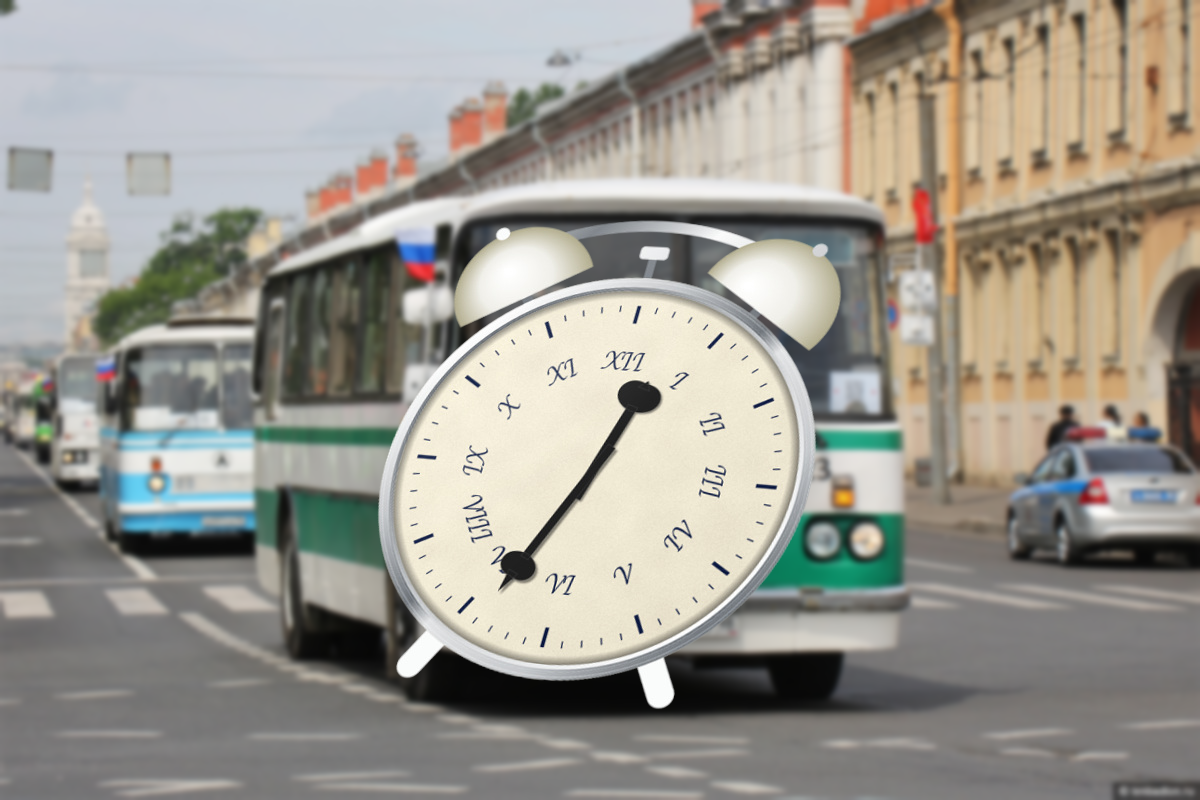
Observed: 12 h 34 min
